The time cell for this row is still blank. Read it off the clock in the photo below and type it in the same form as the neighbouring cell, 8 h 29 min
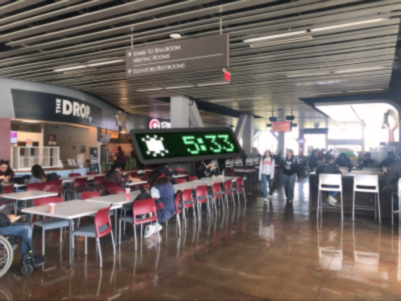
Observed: 5 h 33 min
